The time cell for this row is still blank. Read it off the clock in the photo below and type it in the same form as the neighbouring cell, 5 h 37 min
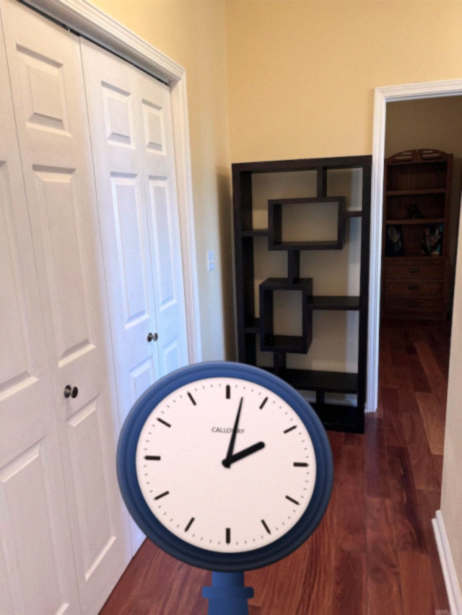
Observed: 2 h 02 min
